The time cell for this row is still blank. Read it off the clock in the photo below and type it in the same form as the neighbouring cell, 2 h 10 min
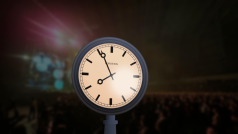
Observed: 7 h 56 min
